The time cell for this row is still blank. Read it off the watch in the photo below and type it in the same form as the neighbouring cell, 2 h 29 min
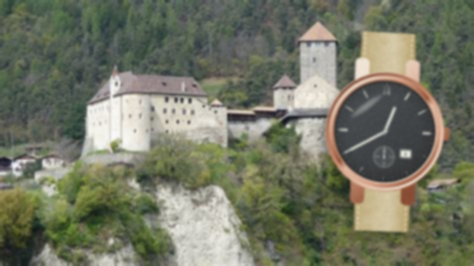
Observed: 12 h 40 min
